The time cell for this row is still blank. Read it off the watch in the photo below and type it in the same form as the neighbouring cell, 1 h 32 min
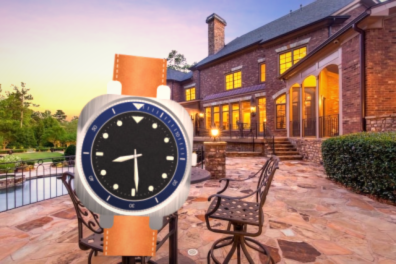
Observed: 8 h 29 min
